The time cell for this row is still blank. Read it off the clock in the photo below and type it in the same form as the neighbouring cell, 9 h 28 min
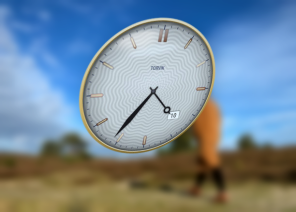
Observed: 4 h 36 min
